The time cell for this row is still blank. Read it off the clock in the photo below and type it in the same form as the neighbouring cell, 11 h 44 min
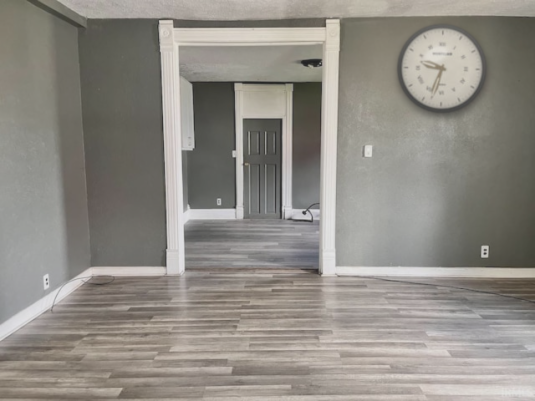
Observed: 9 h 33 min
